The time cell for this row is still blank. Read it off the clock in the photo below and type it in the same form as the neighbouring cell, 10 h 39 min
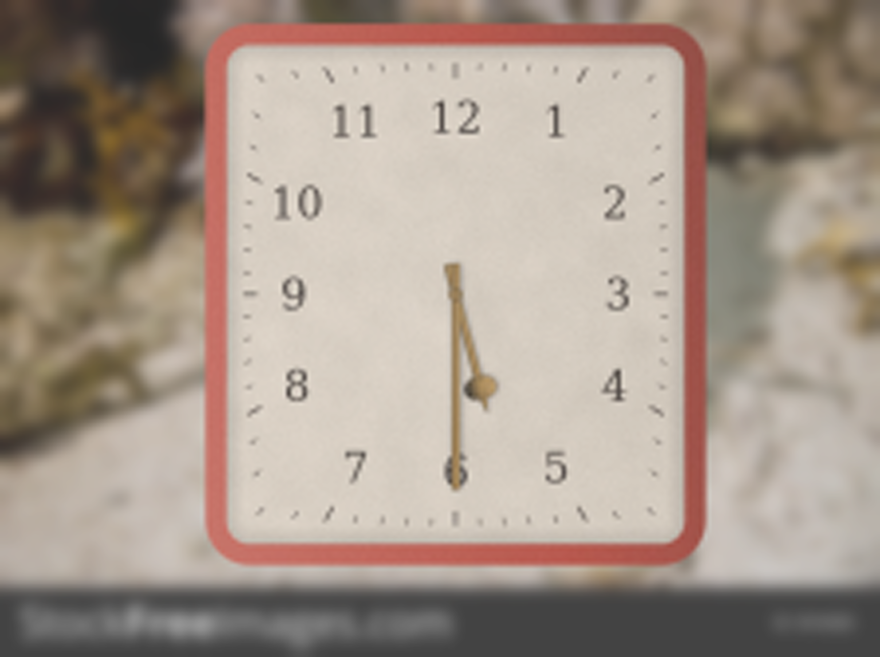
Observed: 5 h 30 min
